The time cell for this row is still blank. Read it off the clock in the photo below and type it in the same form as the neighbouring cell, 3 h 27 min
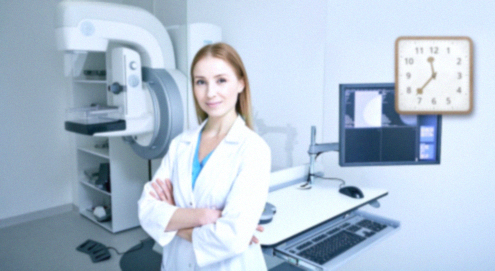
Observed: 11 h 37 min
